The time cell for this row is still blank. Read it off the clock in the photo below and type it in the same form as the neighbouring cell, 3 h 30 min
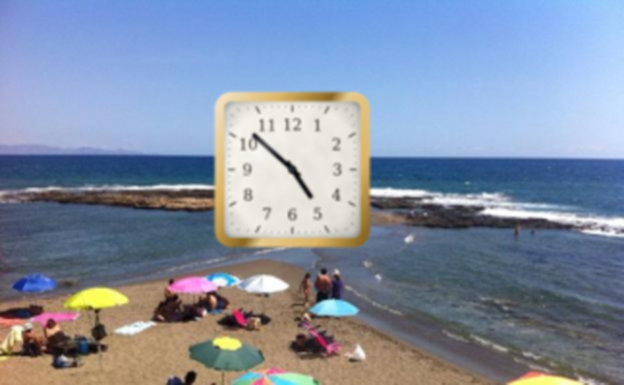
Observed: 4 h 52 min
